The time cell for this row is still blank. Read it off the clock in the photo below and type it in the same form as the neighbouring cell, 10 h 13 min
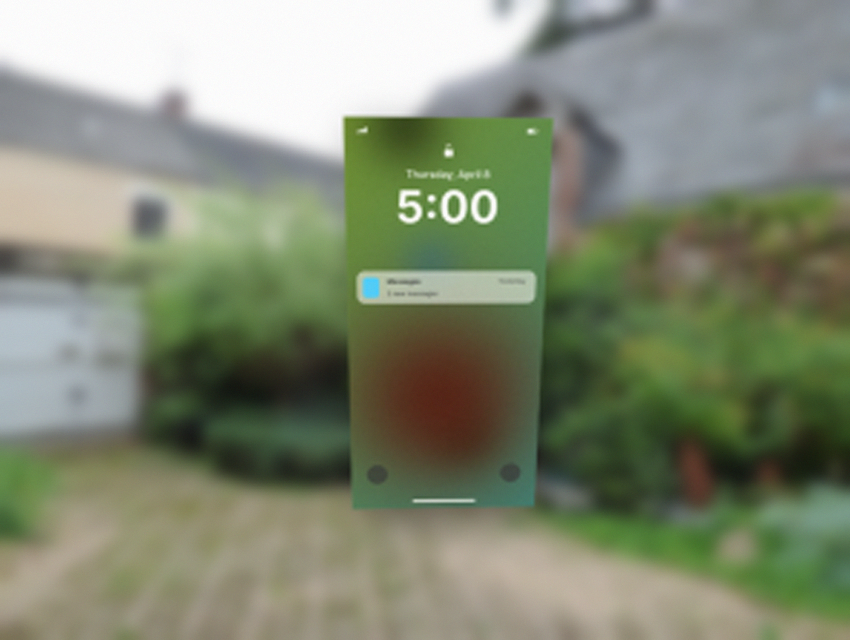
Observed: 5 h 00 min
